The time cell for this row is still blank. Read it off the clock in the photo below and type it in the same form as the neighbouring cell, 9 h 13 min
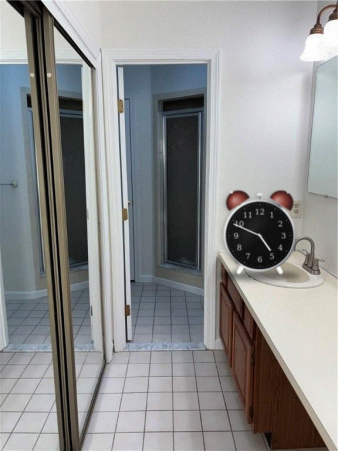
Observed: 4 h 49 min
